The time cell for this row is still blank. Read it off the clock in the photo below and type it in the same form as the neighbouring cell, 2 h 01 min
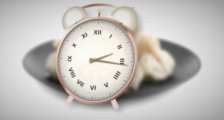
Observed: 2 h 16 min
